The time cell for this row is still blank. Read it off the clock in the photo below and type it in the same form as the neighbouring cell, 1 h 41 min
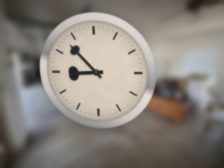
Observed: 8 h 53 min
